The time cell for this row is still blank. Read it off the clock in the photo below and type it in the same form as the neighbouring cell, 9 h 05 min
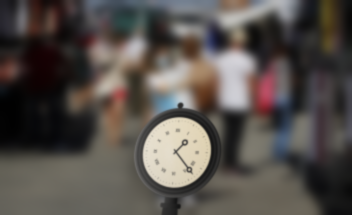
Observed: 1 h 23 min
